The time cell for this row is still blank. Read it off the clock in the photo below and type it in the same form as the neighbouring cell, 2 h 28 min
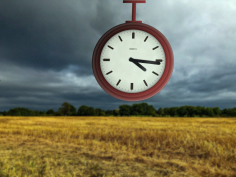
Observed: 4 h 16 min
